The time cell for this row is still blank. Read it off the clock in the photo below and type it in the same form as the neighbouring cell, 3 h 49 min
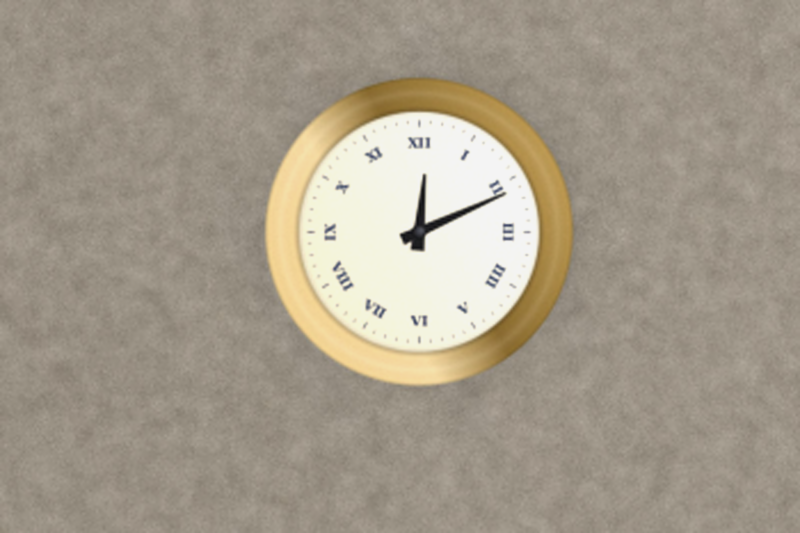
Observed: 12 h 11 min
